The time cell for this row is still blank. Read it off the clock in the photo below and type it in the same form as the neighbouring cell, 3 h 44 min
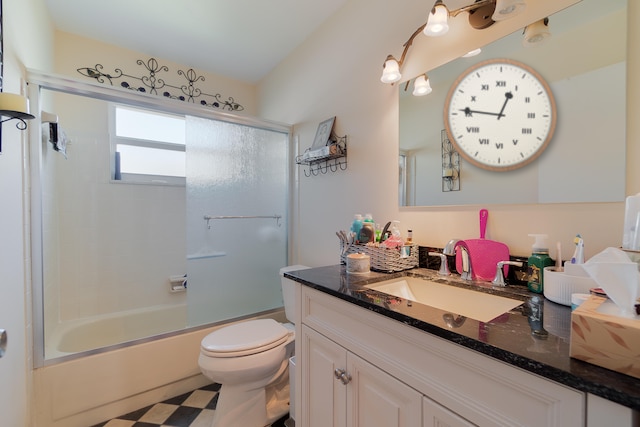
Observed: 12 h 46 min
